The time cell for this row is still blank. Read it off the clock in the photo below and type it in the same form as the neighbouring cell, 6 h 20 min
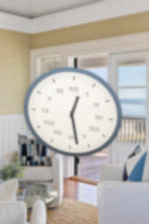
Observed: 12 h 28 min
